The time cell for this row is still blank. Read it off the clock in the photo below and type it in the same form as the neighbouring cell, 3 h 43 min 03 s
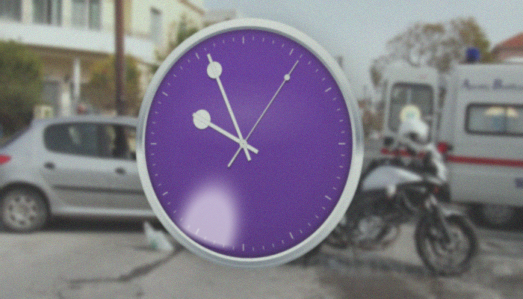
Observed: 9 h 56 min 06 s
